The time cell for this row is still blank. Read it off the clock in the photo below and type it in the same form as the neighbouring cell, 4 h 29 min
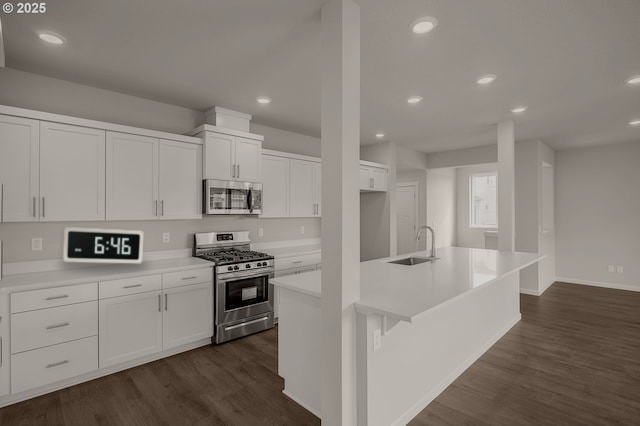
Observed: 6 h 46 min
